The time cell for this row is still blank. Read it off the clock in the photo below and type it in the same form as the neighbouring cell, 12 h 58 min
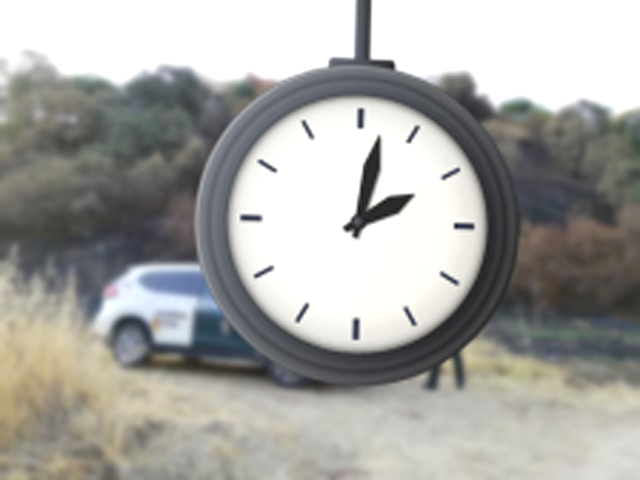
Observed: 2 h 02 min
